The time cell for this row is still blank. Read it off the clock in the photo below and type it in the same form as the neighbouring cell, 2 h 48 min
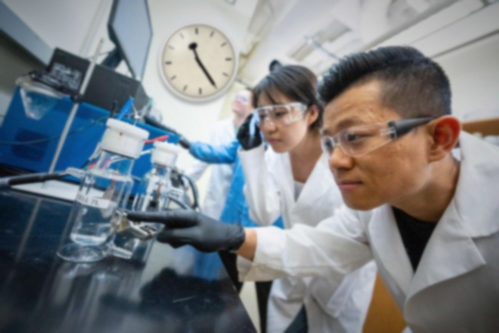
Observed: 11 h 25 min
